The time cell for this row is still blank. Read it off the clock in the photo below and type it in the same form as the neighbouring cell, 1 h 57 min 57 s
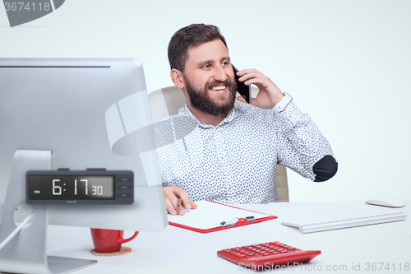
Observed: 6 h 17 min 30 s
